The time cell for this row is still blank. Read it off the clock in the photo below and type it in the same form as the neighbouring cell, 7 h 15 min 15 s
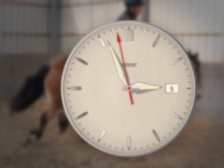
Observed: 2 h 55 min 58 s
